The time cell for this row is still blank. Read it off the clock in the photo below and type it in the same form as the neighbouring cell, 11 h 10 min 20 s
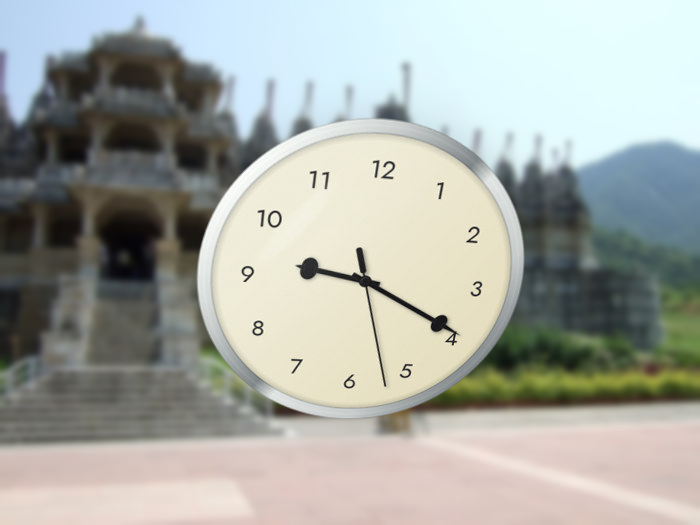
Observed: 9 h 19 min 27 s
